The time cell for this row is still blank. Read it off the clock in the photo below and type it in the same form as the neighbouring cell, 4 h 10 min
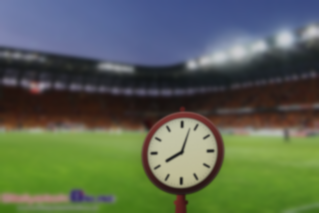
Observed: 8 h 03 min
